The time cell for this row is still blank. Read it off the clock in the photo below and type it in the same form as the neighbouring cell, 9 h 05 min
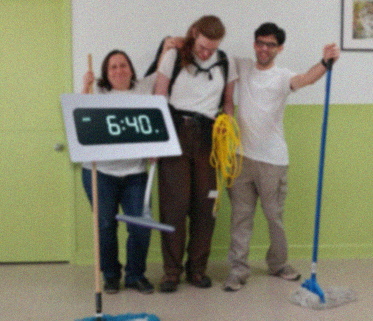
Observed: 6 h 40 min
